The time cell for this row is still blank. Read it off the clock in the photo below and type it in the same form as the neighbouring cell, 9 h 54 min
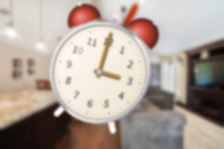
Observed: 3 h 00 min
